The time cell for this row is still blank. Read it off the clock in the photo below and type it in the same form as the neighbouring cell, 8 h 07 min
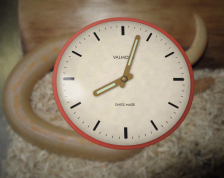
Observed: 8 h 03 min
